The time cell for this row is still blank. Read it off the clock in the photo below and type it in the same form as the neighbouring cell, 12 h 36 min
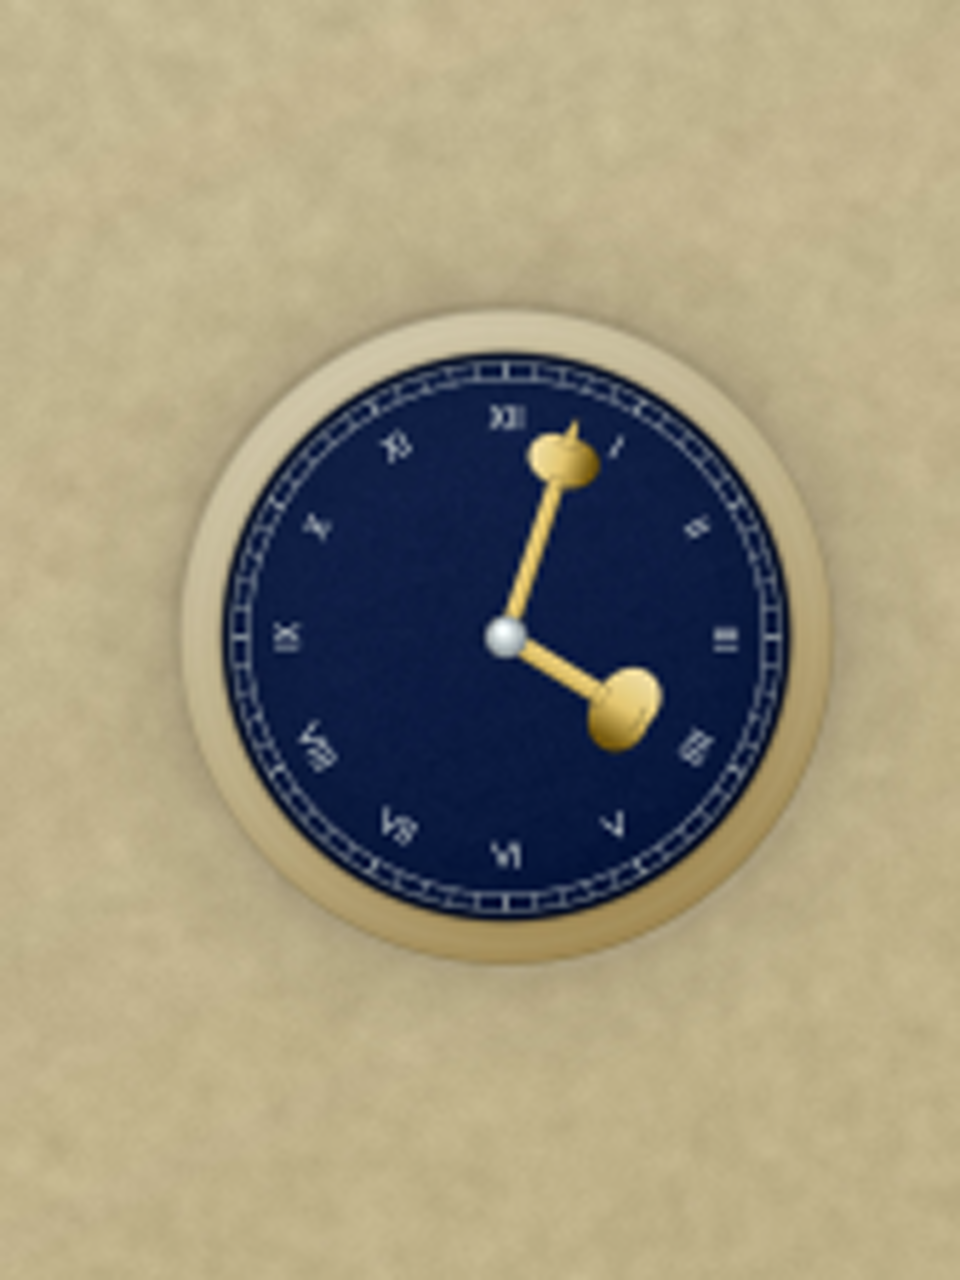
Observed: 4 h 03 min
